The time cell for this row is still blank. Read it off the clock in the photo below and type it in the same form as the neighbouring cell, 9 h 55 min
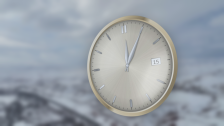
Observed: 12 h 05 min
